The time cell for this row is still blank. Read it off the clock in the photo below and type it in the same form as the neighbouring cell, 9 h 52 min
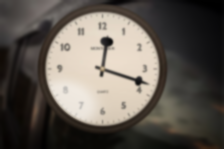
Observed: 12 h 18 min
